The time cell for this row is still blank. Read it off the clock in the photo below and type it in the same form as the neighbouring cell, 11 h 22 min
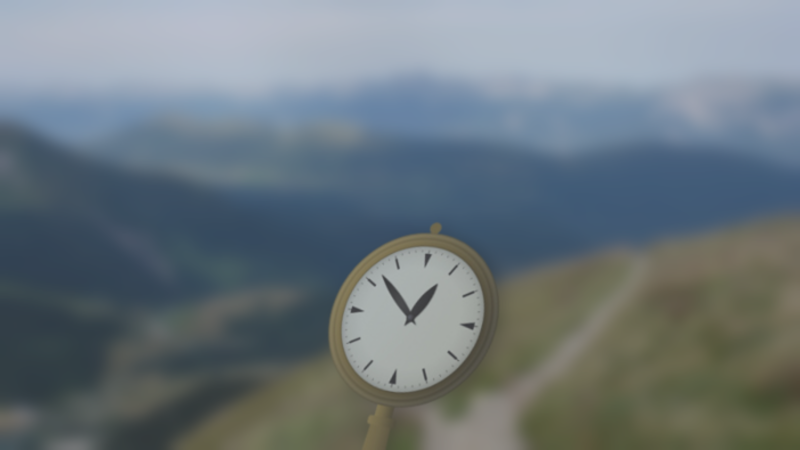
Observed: 12 h 52 min
